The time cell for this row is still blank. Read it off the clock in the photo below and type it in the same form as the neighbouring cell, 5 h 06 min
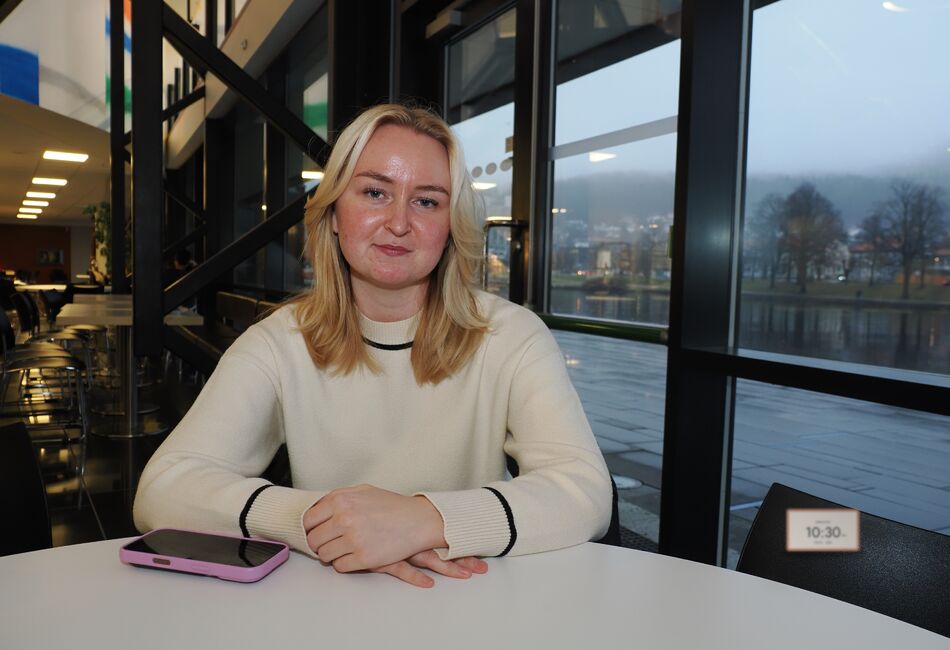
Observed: 10 h 30 min
